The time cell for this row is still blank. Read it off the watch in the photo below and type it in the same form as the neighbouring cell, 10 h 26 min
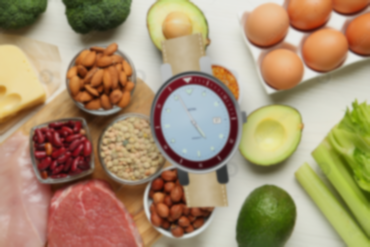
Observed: 4 h 56 min
